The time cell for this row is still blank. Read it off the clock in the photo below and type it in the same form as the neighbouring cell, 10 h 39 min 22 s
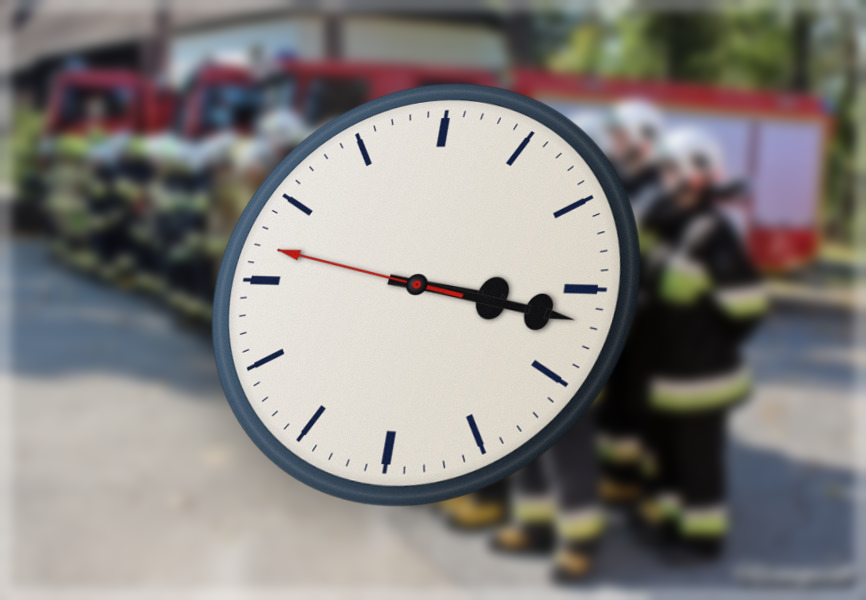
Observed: 3 h 16 min 47 s
